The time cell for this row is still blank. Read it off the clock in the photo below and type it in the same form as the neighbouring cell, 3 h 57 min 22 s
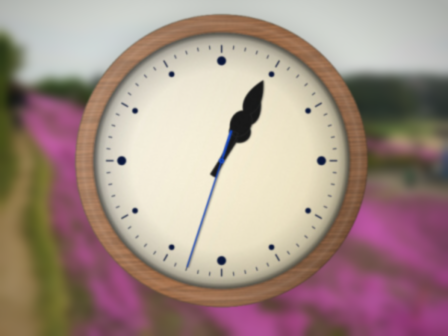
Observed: 1 h 04 min 33 s
